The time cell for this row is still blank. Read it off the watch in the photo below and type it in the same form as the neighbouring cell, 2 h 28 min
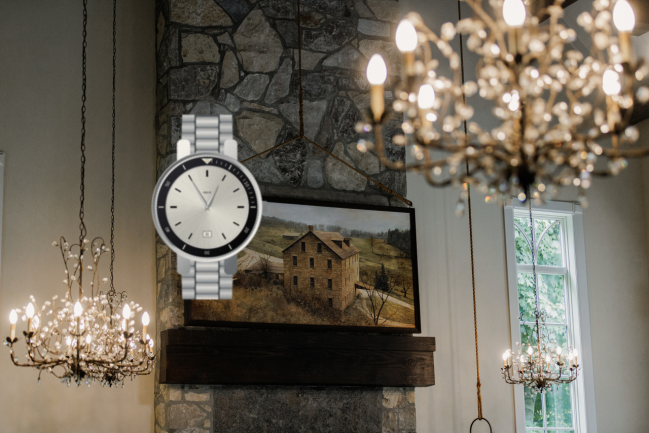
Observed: 12 h 55 min
